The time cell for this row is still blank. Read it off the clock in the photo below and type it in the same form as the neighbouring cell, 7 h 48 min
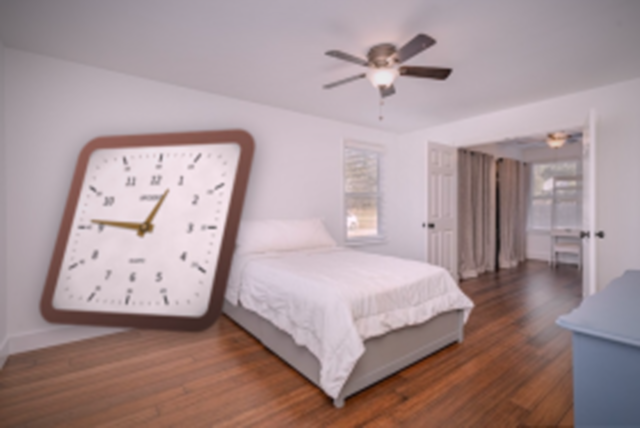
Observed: 12 h 46 min
